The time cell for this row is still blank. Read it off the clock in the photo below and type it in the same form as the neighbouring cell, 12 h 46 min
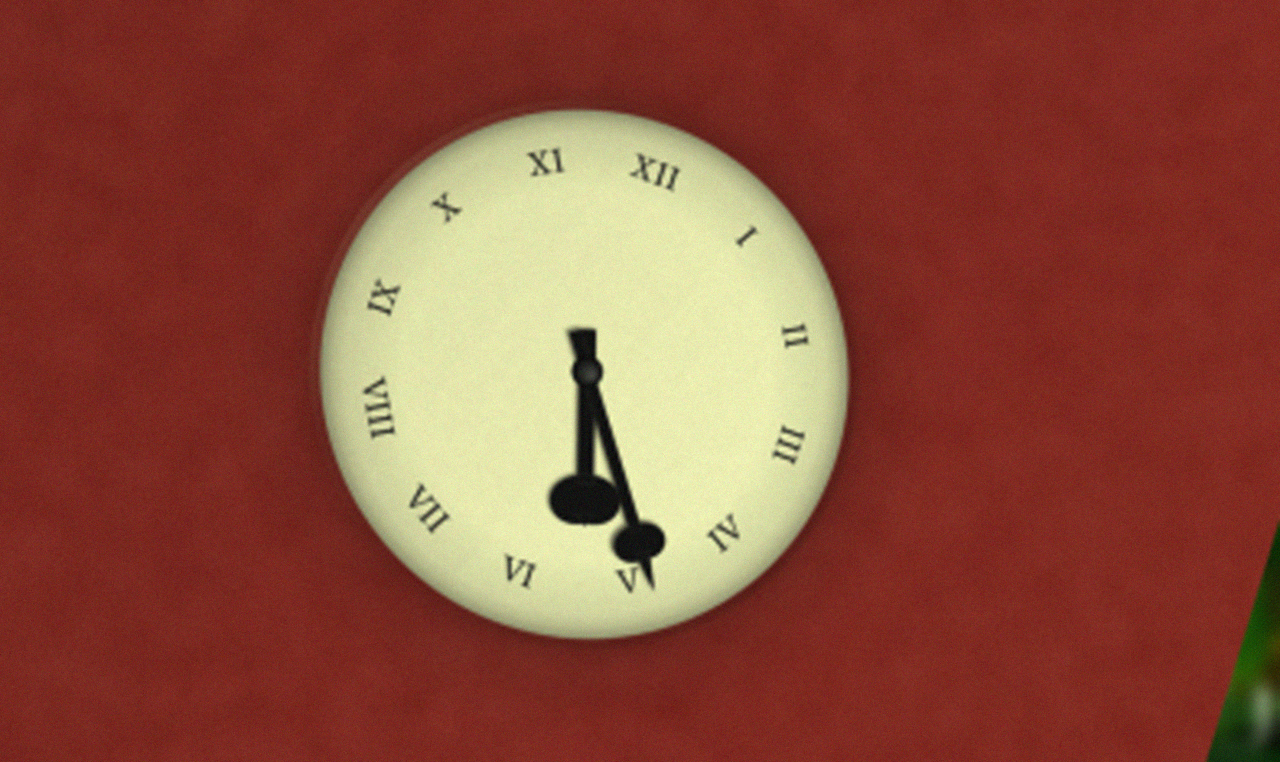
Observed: 5 h 24 min
